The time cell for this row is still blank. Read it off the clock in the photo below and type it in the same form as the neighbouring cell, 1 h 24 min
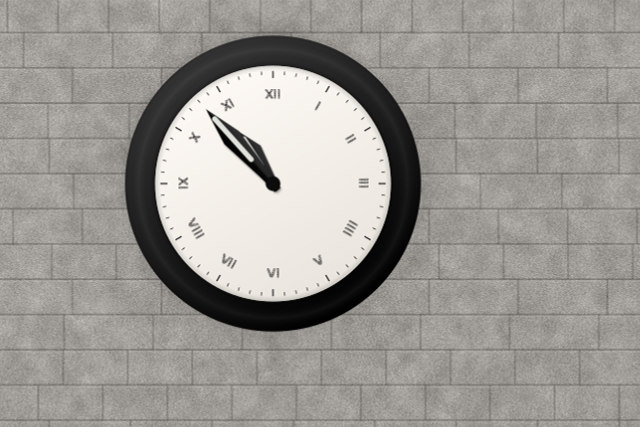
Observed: 10 h 53 min
